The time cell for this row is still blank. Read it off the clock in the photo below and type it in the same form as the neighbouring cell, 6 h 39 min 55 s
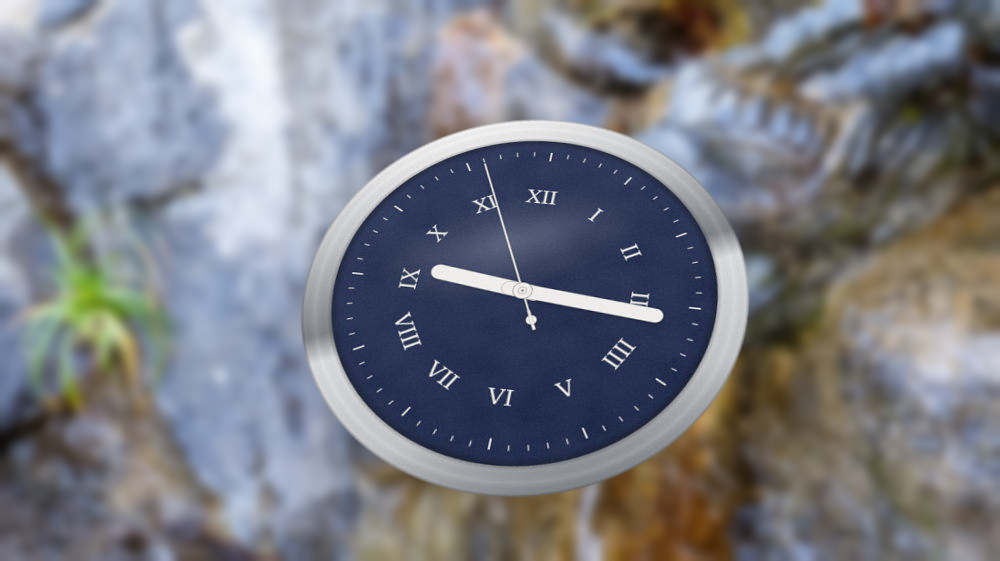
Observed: 9 h 15 min 56 s
